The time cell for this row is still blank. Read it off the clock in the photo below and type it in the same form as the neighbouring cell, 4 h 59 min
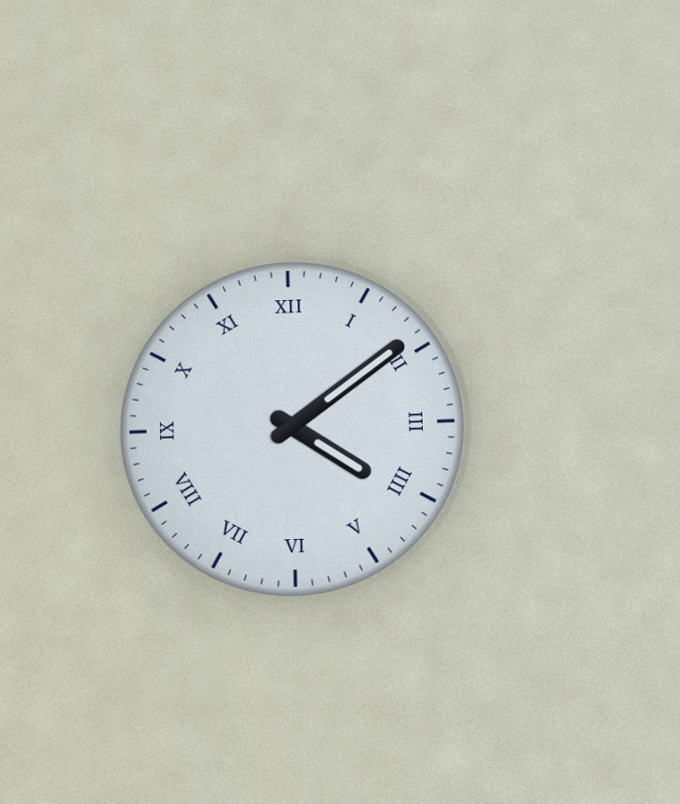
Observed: 4 h 09 min
